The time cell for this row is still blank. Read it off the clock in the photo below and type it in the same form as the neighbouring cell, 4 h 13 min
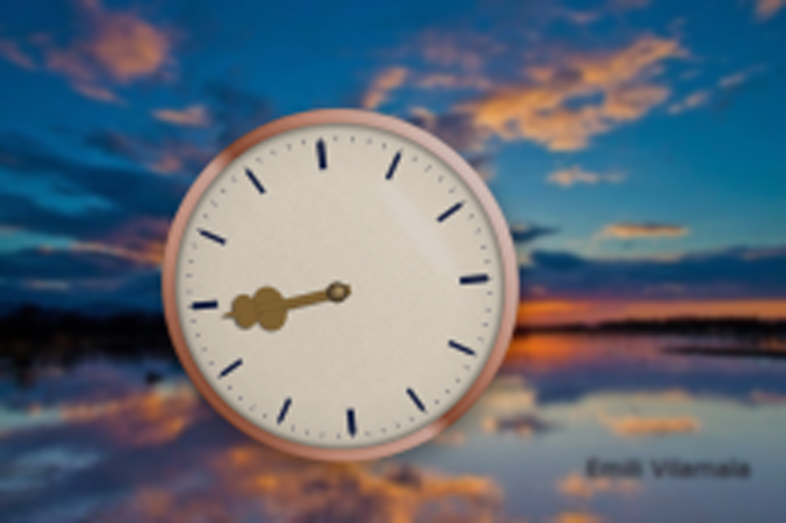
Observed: 8 h 44 min
